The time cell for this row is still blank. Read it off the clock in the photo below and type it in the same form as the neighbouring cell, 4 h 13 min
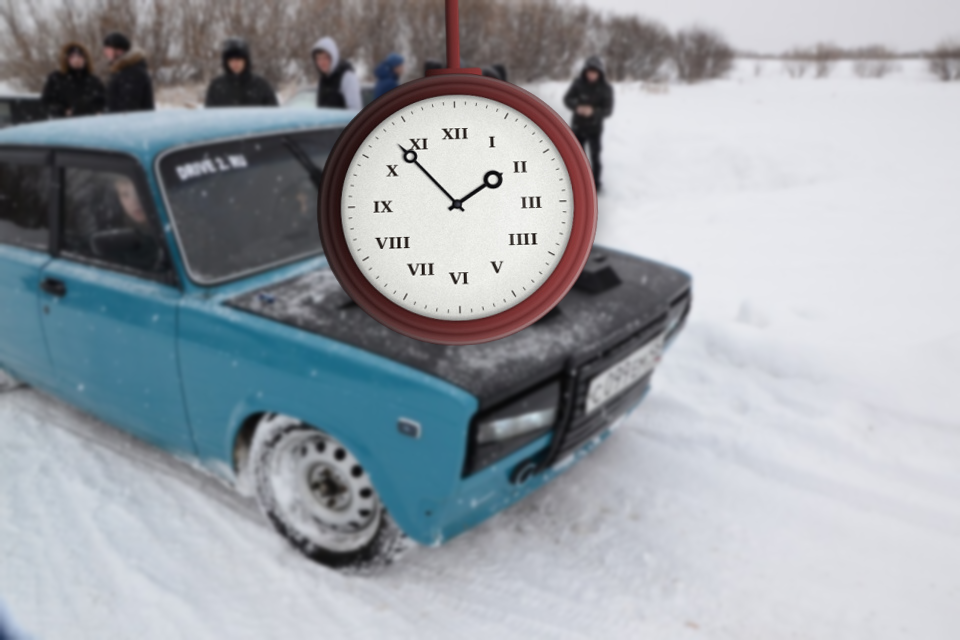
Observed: 1 h 53 min
